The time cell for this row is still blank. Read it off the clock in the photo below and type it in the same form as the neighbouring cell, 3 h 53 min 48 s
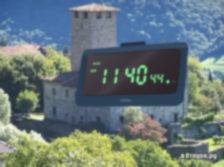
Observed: 11 h 40 min 44 s
